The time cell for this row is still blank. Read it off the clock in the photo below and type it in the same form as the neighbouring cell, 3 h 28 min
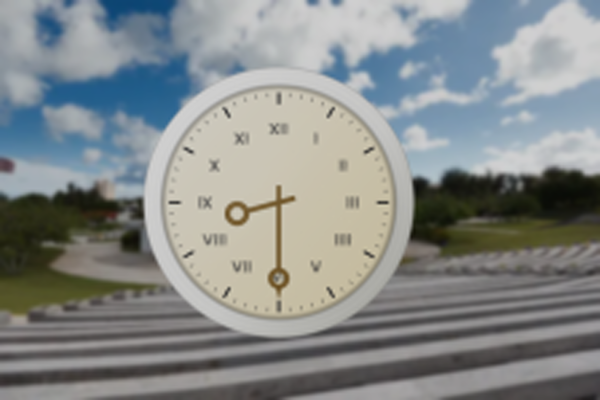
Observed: 8 h 30 min
